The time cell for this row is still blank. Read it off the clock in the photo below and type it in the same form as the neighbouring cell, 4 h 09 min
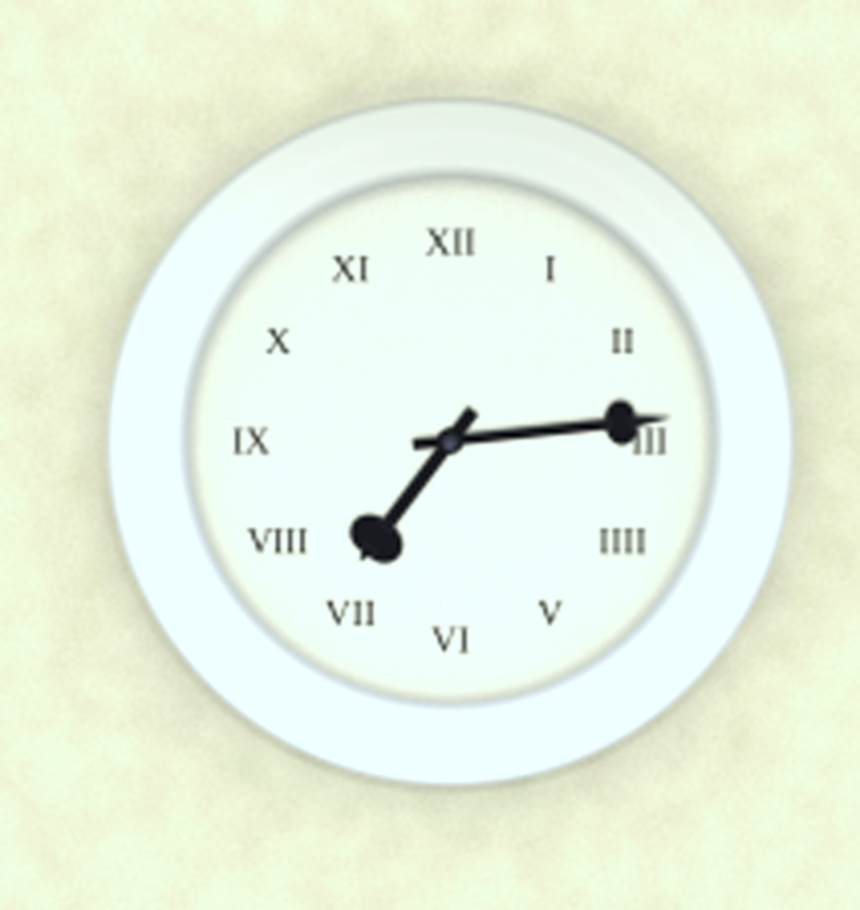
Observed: 7 h 14 min
